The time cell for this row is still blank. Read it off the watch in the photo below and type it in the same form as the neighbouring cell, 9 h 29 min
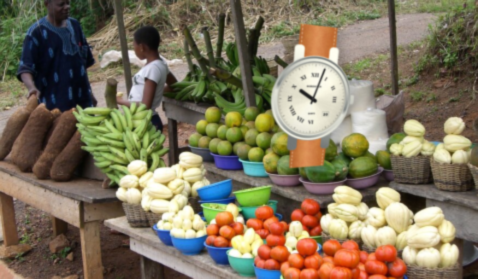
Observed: 10 h 03 min
